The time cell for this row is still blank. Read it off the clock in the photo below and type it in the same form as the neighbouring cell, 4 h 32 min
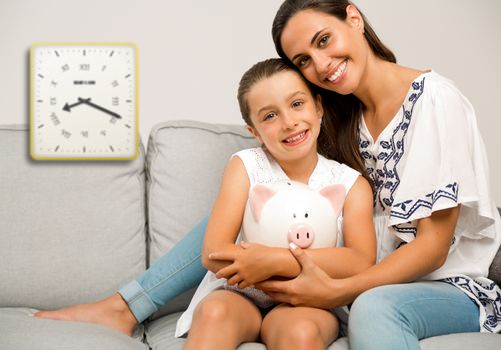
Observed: 8 h 19 min
